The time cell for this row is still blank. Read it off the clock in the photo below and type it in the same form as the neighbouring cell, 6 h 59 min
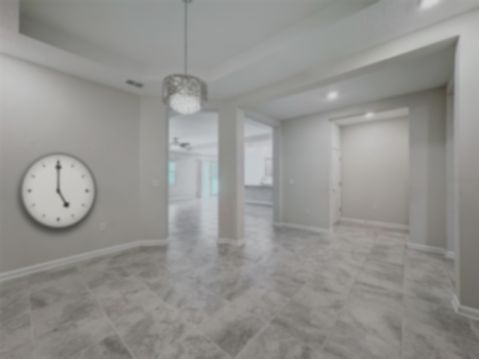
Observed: 5 h 00 min
